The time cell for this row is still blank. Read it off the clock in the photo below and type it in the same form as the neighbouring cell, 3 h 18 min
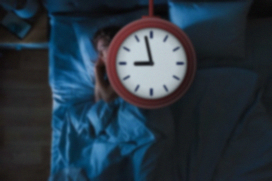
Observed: 8 h 58 min
